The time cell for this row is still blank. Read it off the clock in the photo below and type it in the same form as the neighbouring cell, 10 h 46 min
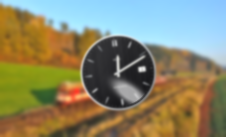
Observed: 12 h 11 min
